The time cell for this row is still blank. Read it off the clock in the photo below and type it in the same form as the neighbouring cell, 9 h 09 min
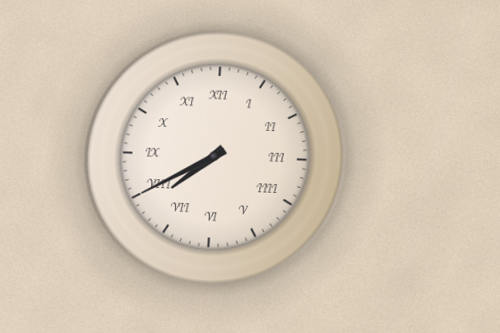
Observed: 7 h 40 min
